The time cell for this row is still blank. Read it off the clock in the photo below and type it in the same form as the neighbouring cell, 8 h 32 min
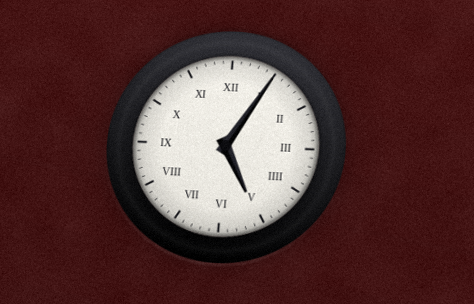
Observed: 5 h 05 min
